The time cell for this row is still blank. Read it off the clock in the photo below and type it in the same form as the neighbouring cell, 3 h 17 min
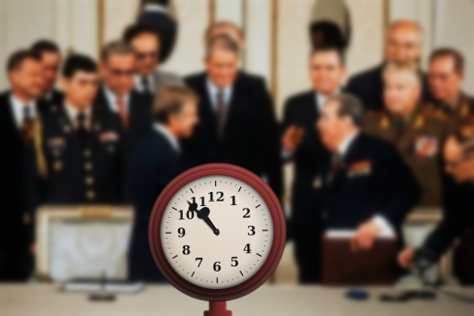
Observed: 10 h 53 min
